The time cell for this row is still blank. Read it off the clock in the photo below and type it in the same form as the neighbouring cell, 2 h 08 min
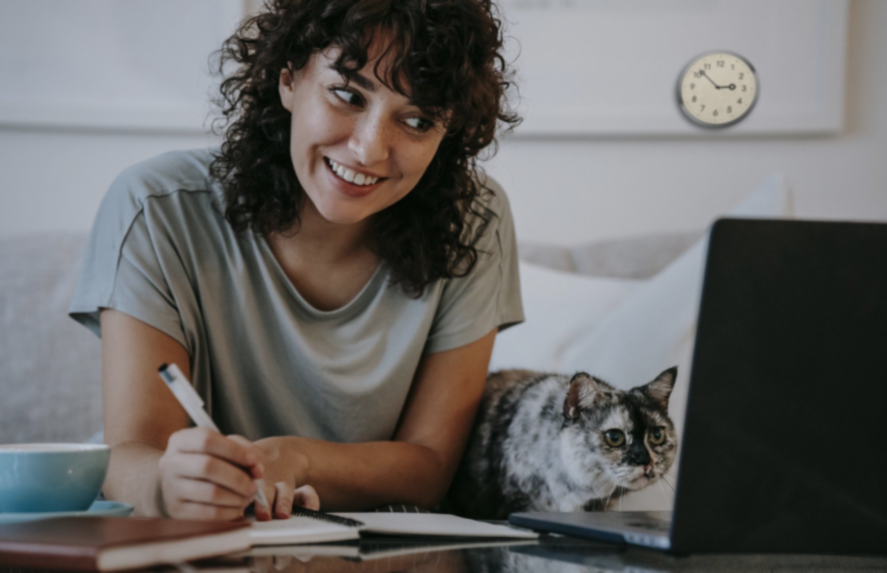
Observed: 2 h 52 min
